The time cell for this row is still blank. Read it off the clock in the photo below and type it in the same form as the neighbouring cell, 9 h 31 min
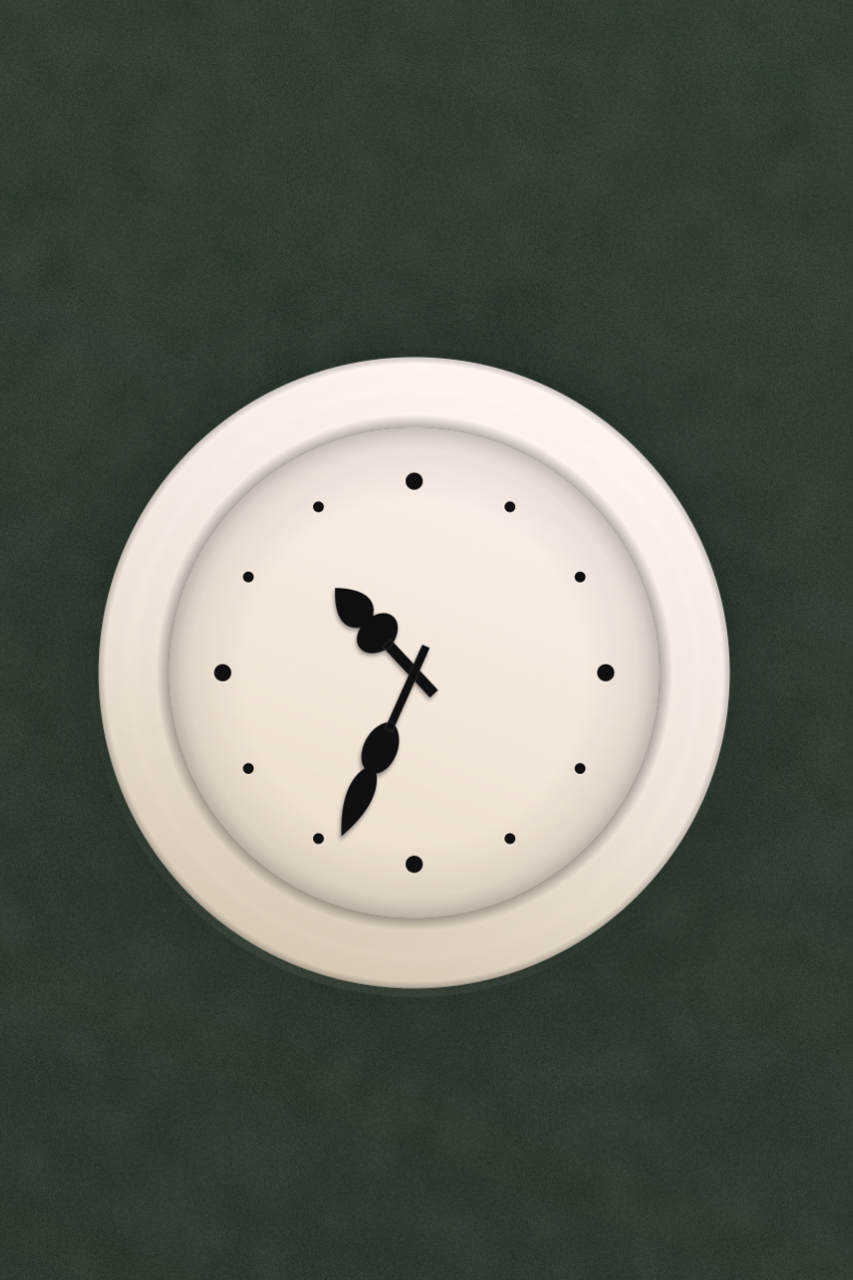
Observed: 10 h 34 min
